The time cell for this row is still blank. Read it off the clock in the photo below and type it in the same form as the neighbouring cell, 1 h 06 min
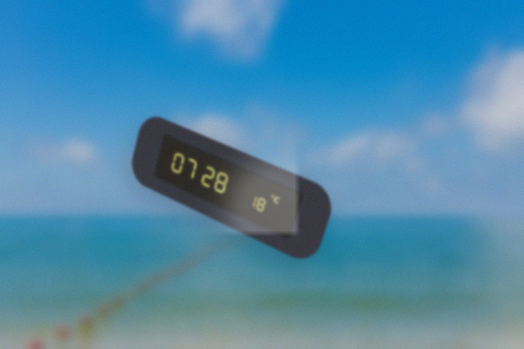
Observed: 7 h 28 min
